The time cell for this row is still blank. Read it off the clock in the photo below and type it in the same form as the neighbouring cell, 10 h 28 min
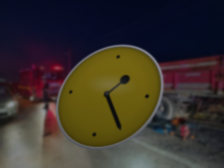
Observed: 1 h 24 min
